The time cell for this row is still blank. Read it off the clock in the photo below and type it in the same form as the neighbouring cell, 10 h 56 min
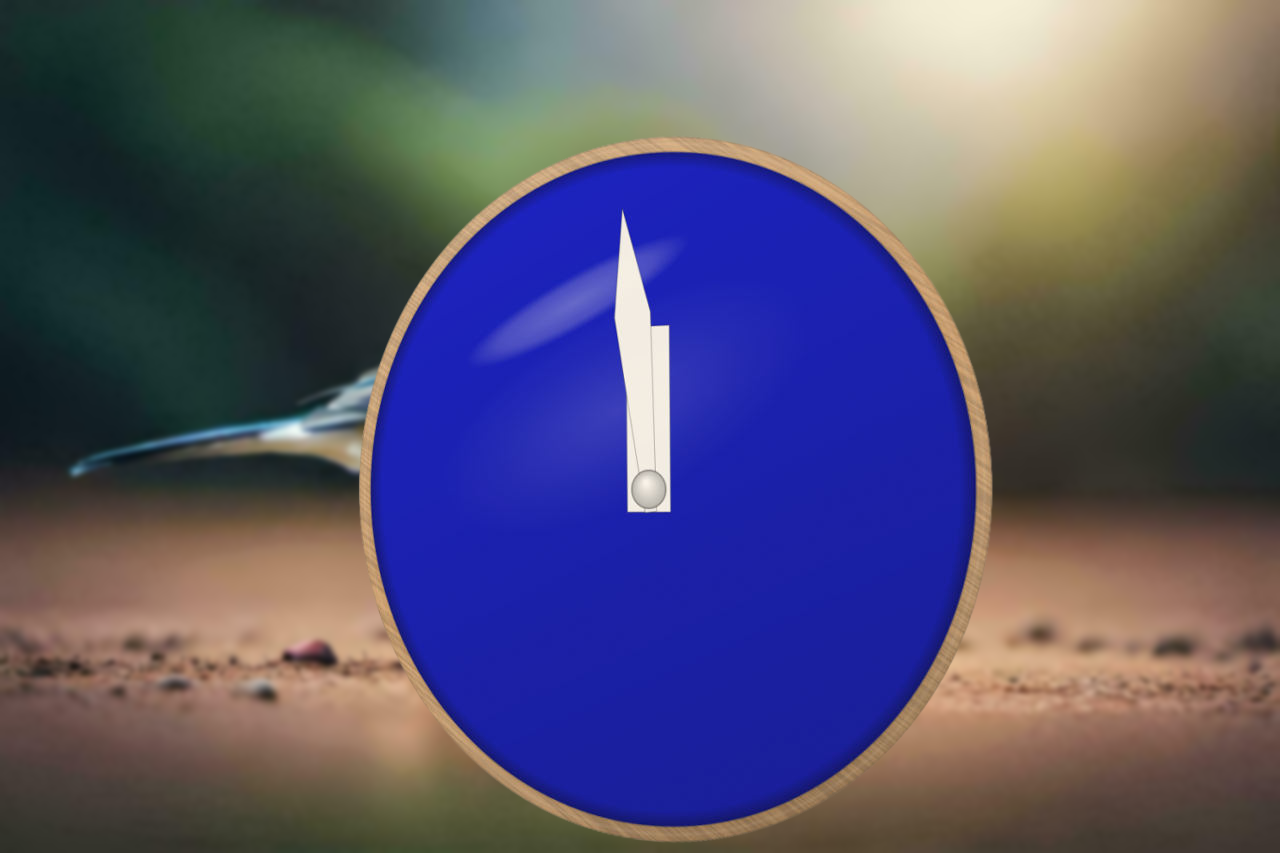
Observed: 11 h 59 min
